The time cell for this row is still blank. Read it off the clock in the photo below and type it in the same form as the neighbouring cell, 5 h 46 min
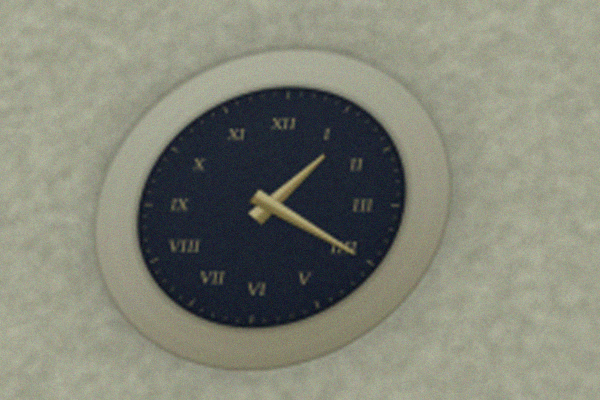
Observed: 1 h 20 min
